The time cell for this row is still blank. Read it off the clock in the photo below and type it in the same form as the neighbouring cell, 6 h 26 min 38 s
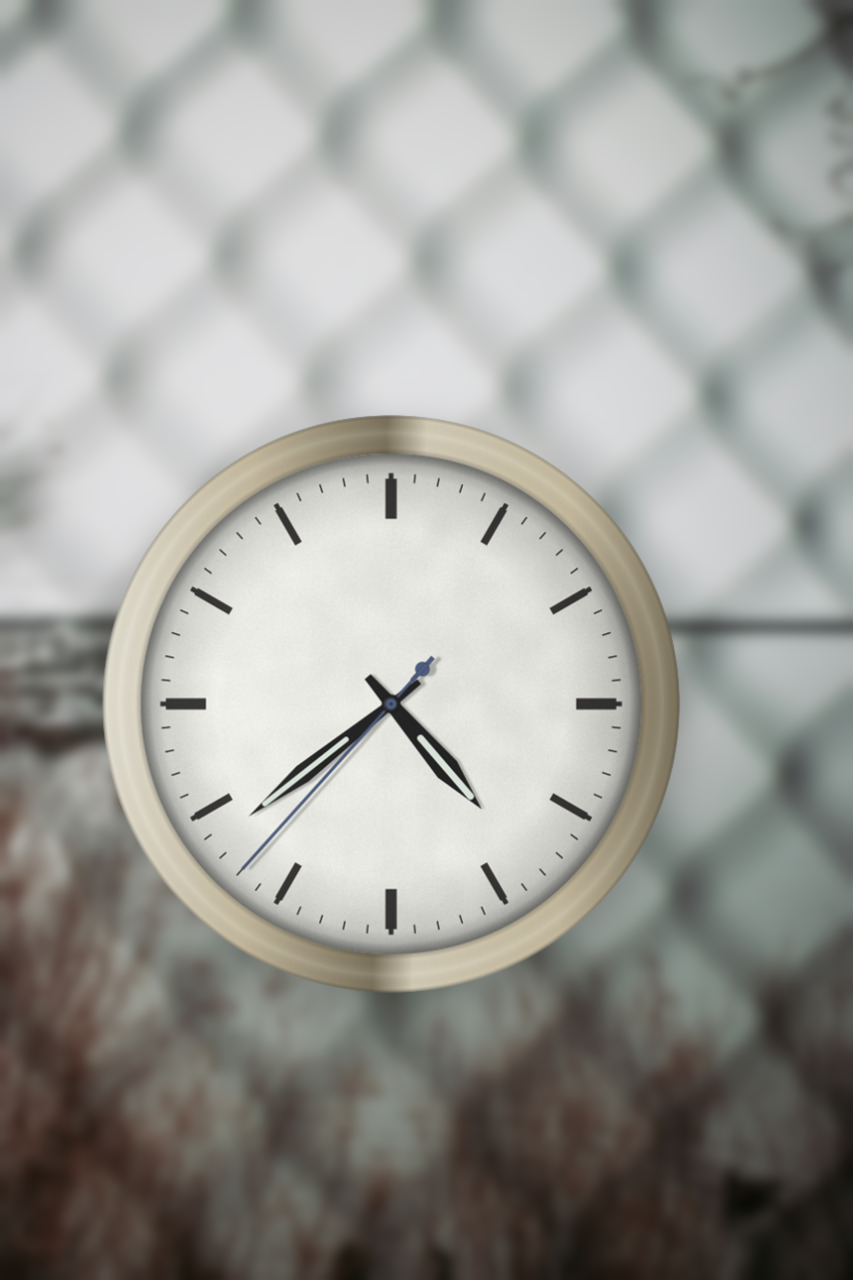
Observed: 4 h 38 min 37 s
